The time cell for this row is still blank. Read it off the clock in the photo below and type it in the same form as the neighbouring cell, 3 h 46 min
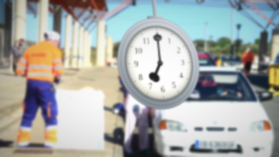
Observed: 7 h 00 min
